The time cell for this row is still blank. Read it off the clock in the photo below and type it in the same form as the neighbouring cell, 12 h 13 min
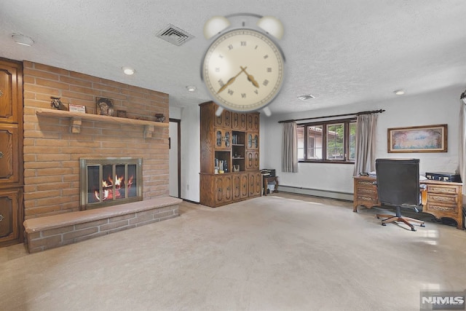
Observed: 4 h 38 min
